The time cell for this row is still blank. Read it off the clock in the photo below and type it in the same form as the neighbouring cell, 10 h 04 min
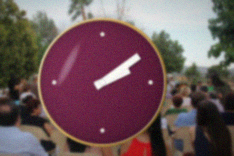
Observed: 2 h 09 min
